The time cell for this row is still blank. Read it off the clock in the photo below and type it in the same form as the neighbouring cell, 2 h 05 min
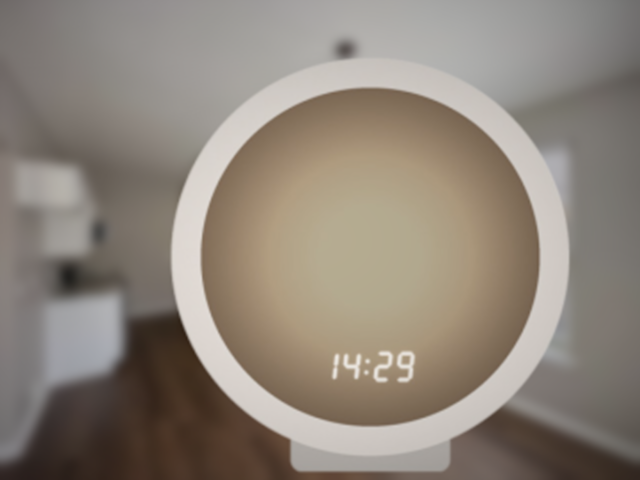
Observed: 14 h 29 min
